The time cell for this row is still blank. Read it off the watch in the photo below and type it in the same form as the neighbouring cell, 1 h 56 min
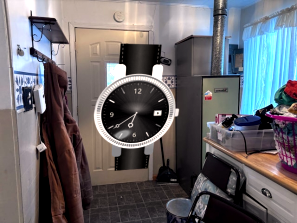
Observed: 6 h 39 min
